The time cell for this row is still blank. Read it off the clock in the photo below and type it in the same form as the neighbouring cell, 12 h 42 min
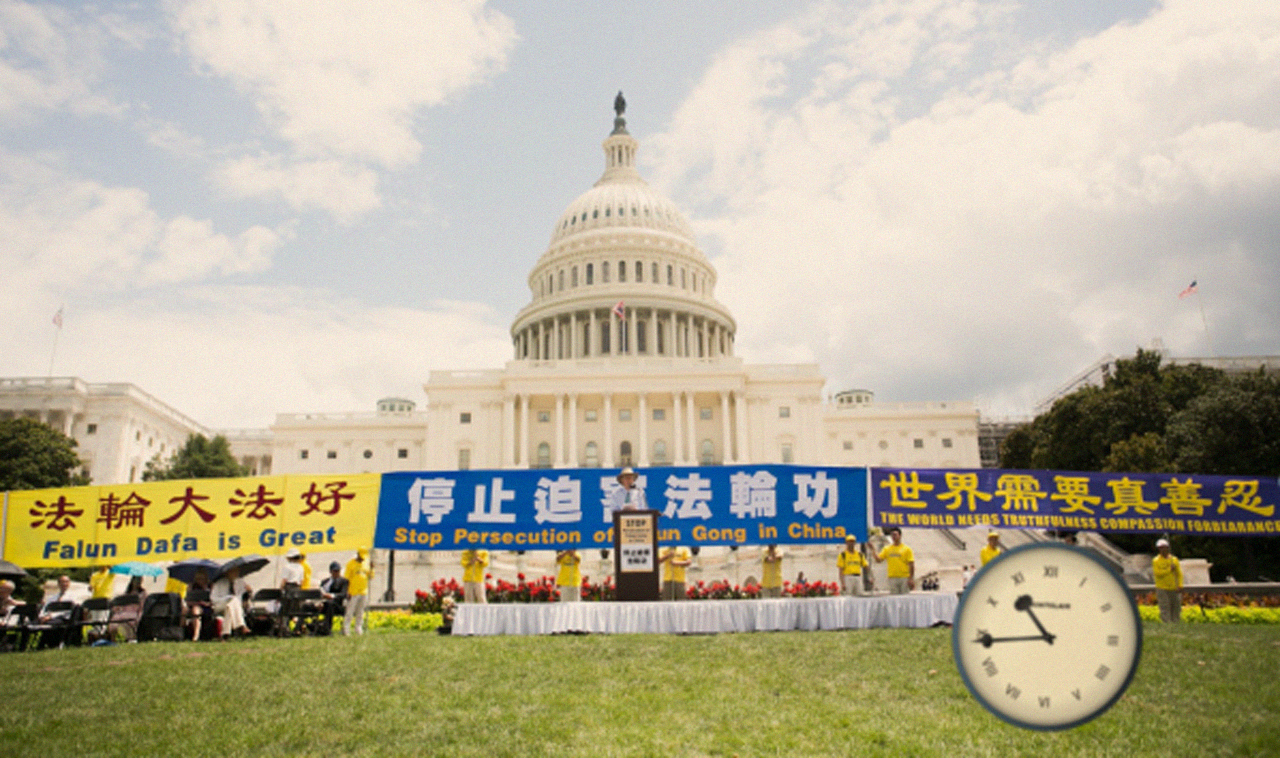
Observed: 10 h 44 min
